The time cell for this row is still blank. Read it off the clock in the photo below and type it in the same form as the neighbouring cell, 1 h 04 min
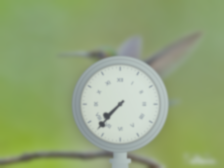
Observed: 7 h 37 min
